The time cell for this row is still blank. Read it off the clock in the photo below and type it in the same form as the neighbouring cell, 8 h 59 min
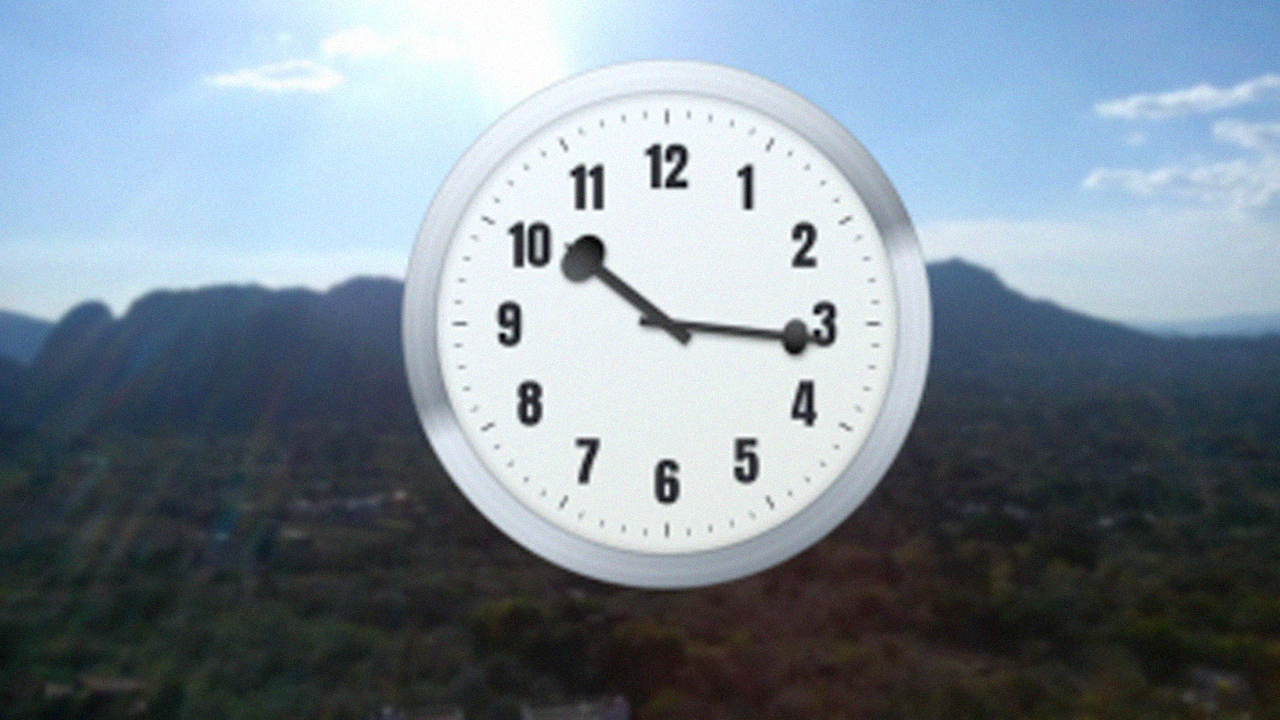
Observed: 10 h 16 min
